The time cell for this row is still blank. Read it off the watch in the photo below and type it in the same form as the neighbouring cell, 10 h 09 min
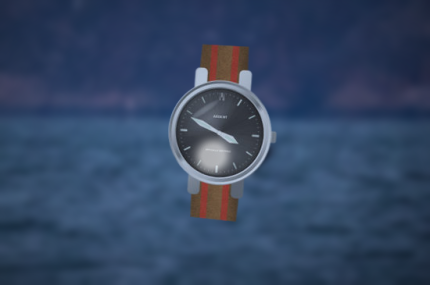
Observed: 3 h 49 min
